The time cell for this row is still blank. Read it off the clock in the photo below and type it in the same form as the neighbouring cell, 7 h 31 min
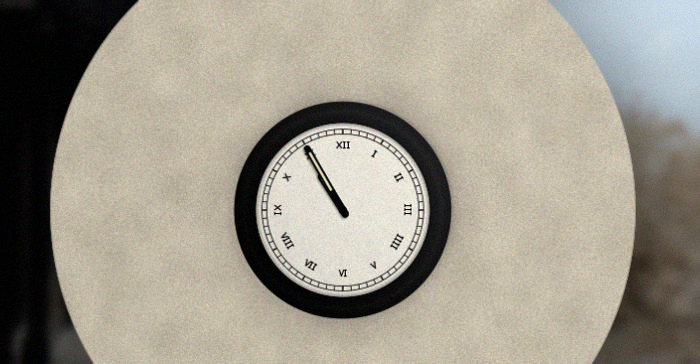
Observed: 10 h 55 min
